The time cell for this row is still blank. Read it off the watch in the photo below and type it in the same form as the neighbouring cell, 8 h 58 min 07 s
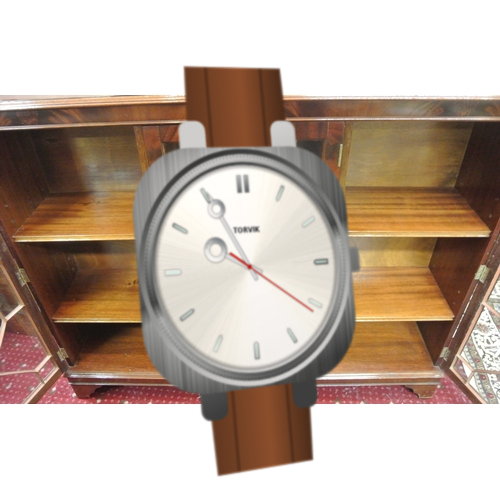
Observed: 9 h 55 min 21 s
